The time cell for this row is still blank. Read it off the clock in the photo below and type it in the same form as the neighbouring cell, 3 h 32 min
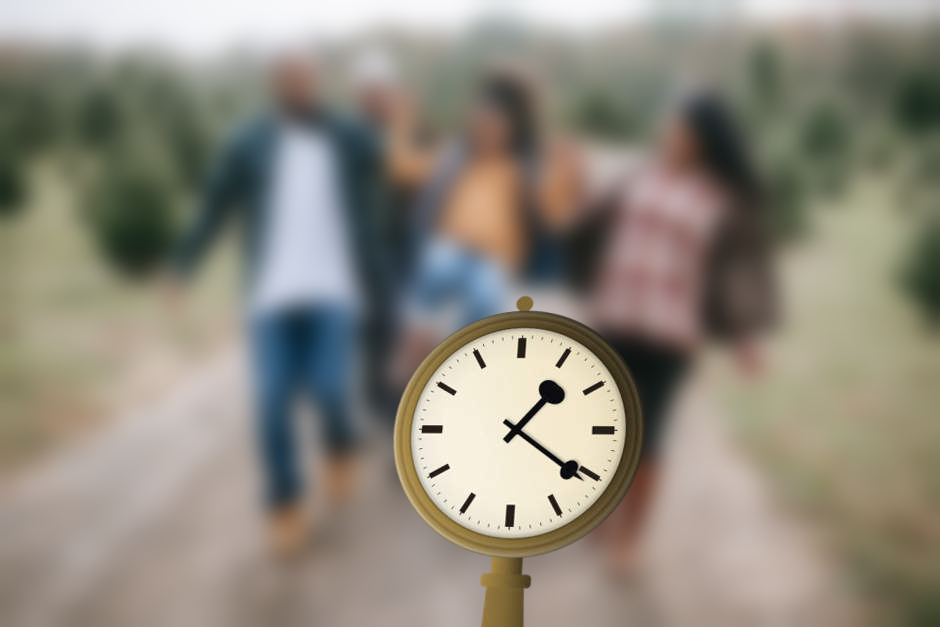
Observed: 1 h 21 min
